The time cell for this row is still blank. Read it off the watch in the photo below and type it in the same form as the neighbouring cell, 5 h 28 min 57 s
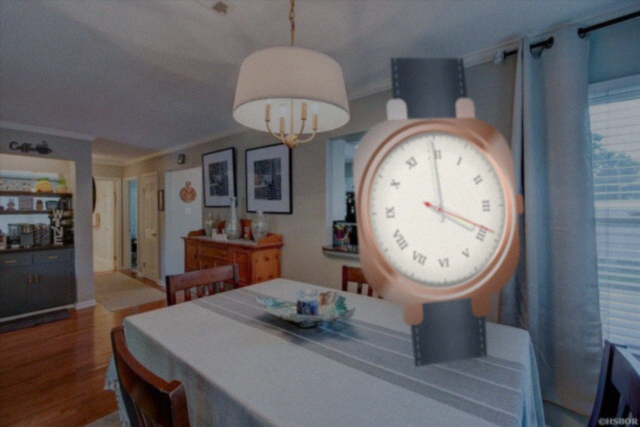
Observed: 3 h 59 min 19 s
